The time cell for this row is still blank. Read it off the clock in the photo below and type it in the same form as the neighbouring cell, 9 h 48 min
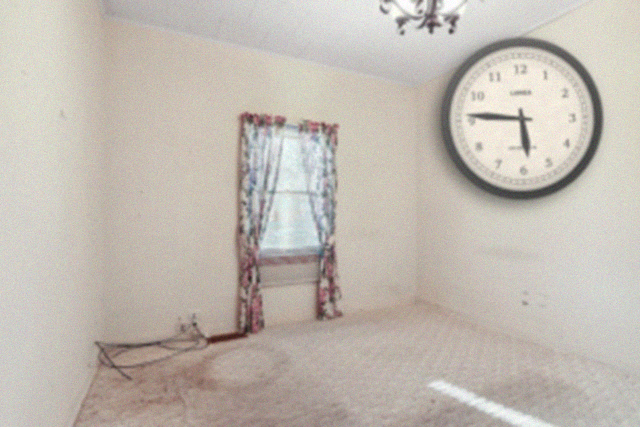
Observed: 5 h 46 min
